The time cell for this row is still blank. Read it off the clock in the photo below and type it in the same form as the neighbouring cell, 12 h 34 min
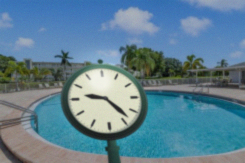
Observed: 9 h 23 min
